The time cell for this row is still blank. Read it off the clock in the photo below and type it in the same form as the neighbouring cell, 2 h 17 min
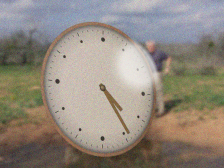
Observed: 4 h 24 min
